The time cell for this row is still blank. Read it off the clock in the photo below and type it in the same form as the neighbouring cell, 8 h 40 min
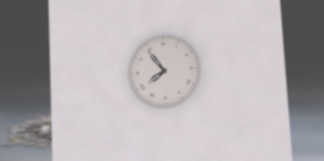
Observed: 7 h 54 min
